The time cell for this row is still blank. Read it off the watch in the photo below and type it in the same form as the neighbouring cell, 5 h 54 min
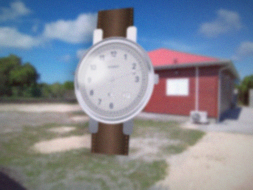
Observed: 6 h 12 min
